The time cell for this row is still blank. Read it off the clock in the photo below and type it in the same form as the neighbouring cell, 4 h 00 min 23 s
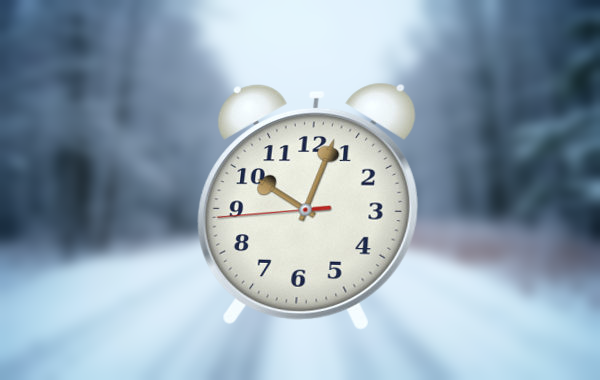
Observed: 10 h 02 min 44 s
